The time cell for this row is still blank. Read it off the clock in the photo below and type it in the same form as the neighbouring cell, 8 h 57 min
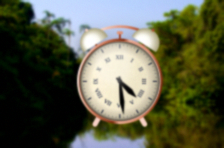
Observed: 4 h 29 min
